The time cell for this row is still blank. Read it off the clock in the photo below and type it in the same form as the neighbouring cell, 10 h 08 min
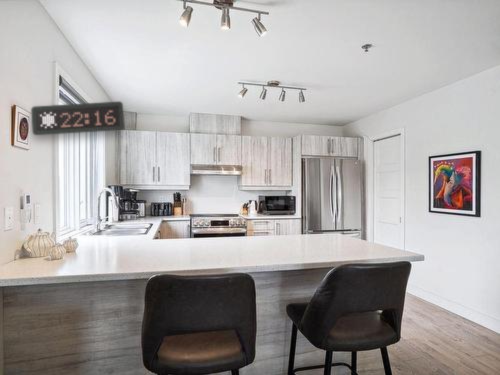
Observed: 22 h 16 min
